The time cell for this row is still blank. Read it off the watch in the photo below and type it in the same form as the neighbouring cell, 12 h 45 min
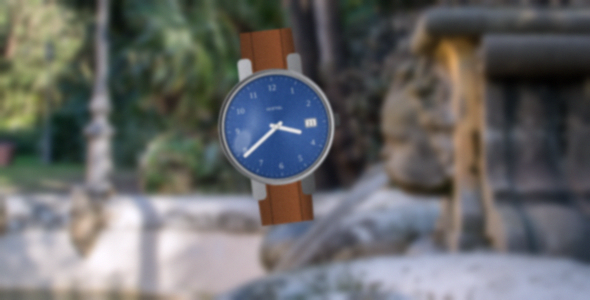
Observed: 3 h 39 min
